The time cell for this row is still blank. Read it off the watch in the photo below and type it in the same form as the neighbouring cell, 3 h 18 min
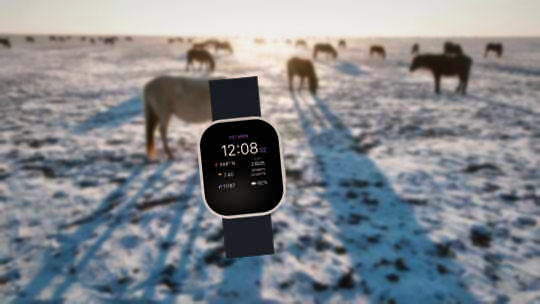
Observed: 12 h 08 min
